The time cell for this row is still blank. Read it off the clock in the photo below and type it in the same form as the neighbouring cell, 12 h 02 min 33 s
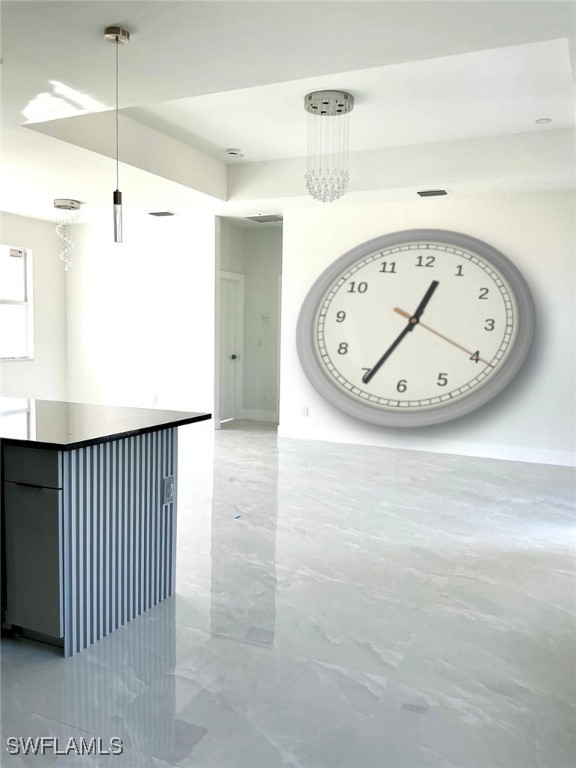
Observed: 12 h 34 min 20 s
